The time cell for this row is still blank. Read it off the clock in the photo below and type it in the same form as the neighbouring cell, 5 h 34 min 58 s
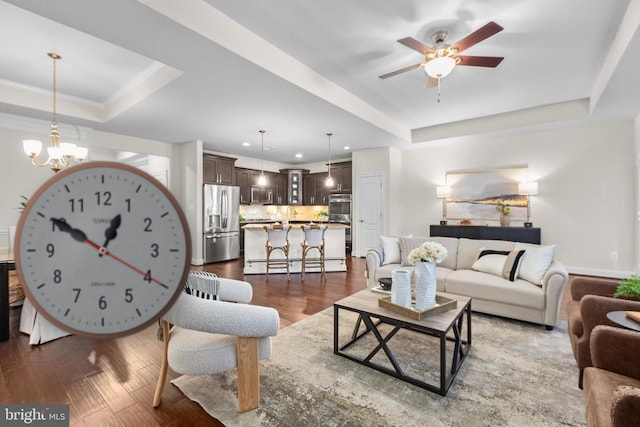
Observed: 12 h 50 min 20 s
